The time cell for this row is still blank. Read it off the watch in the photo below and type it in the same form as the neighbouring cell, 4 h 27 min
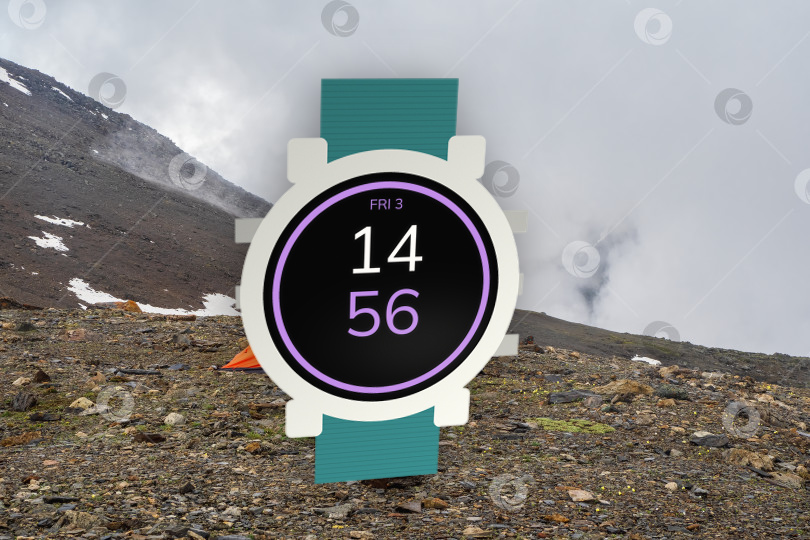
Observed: 14 h 56 min
